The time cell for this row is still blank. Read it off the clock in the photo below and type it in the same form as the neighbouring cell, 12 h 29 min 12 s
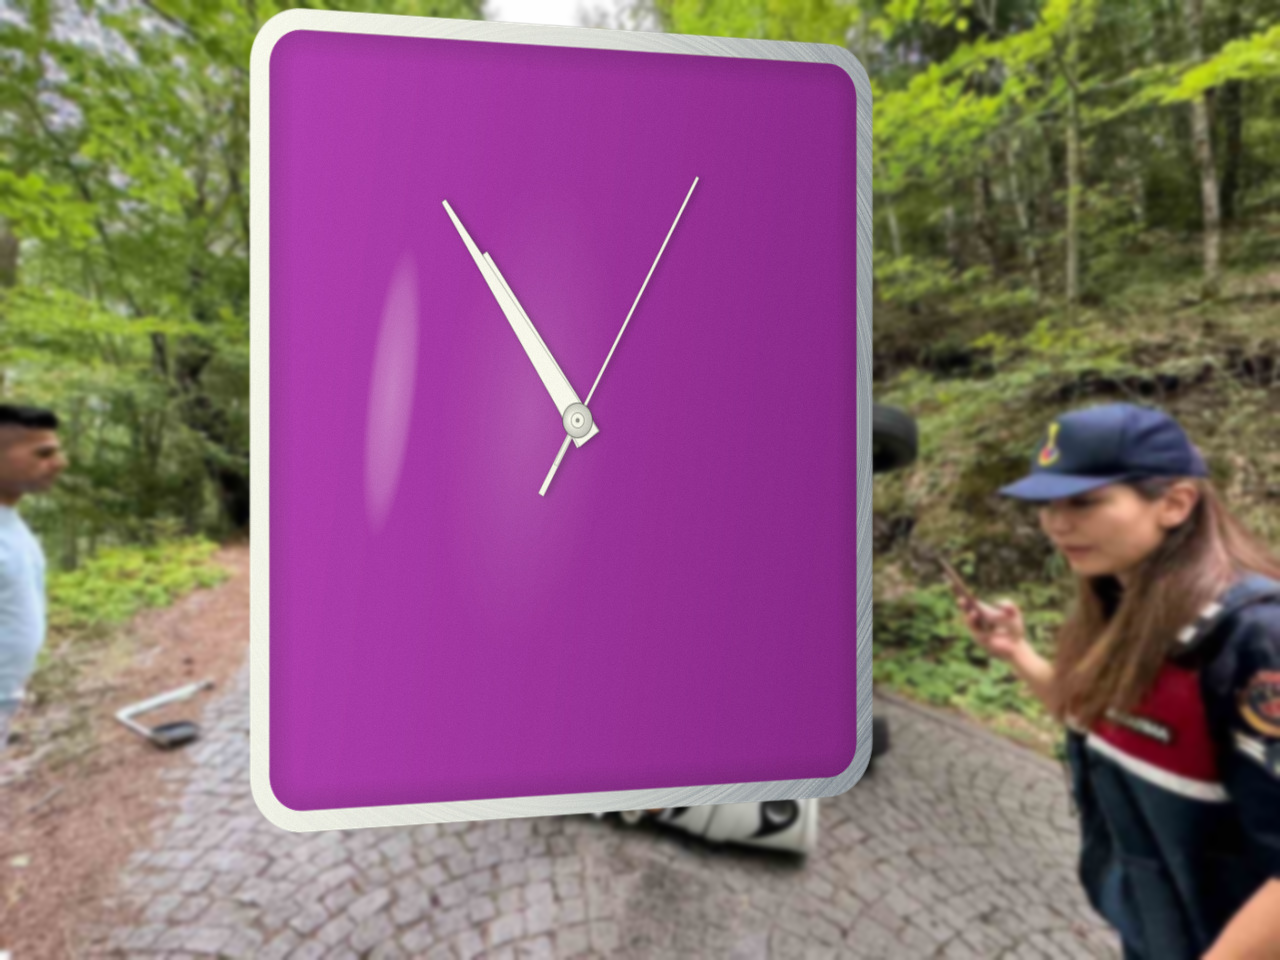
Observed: 10 h 54 min 05 s
